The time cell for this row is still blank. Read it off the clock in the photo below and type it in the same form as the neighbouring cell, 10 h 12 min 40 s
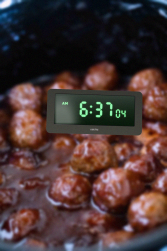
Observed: 6 h 37 min 04 s
